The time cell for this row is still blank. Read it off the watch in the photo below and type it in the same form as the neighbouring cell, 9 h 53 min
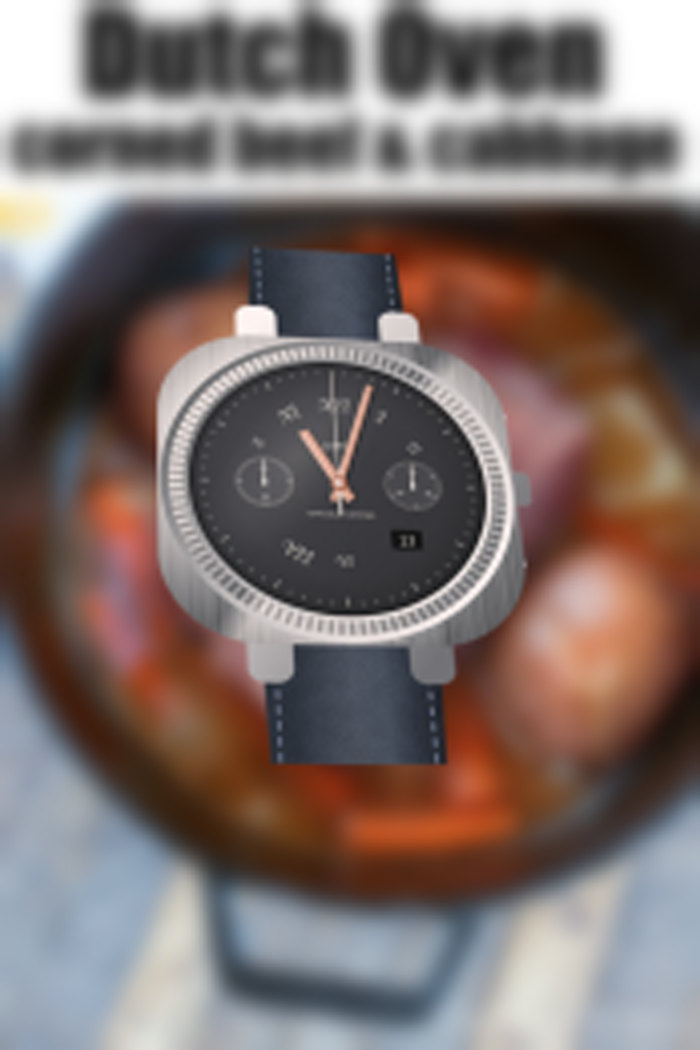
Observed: 11 h 03 min
